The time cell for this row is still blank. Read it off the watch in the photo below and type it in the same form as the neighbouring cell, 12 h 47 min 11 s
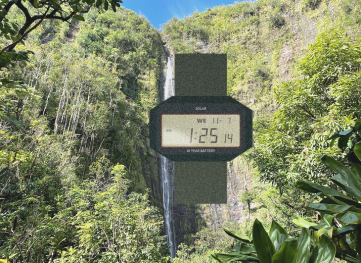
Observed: 1 h 25 min 14 s
